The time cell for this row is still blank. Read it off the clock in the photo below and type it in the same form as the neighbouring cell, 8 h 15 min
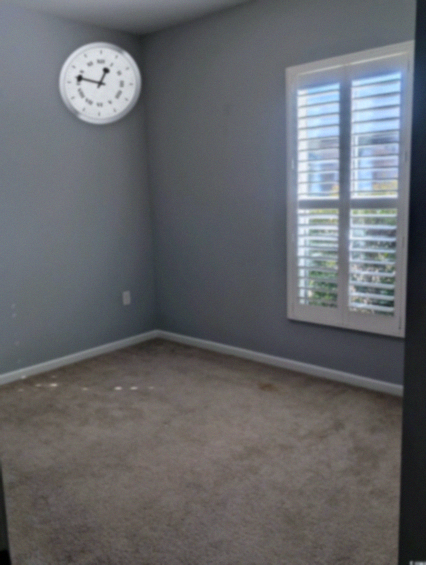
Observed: 12 h 47 min
